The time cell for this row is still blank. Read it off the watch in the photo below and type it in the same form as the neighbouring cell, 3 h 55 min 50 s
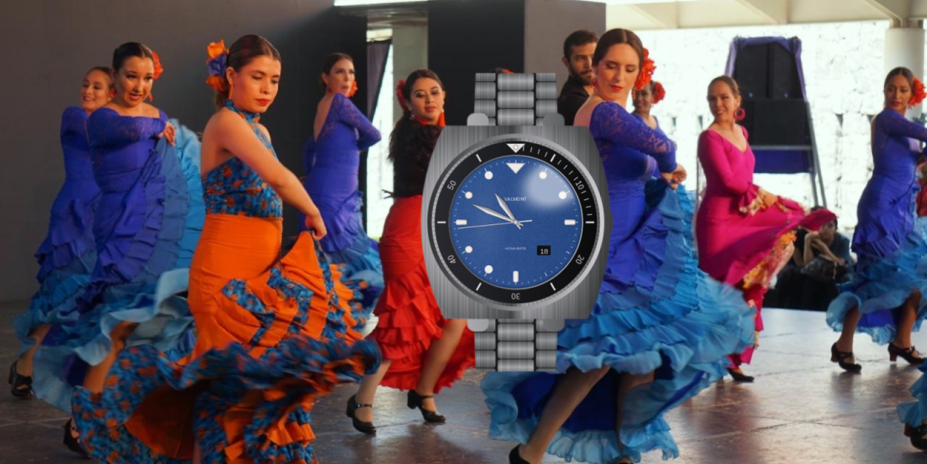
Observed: 10 h 48 min 44 s
